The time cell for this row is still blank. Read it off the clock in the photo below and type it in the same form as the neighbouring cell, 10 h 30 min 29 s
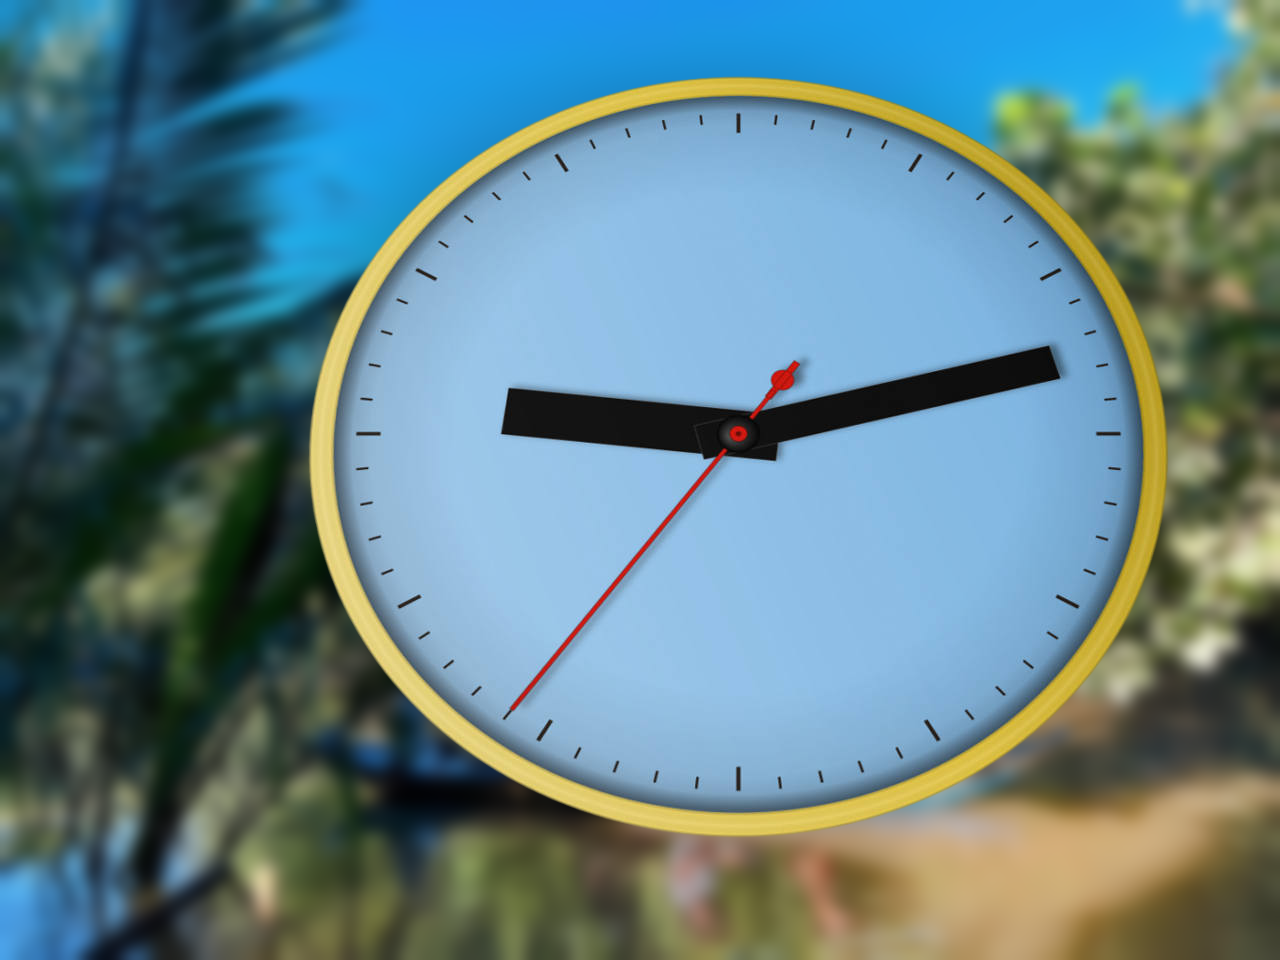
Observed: 9 h 12 min 36 s
